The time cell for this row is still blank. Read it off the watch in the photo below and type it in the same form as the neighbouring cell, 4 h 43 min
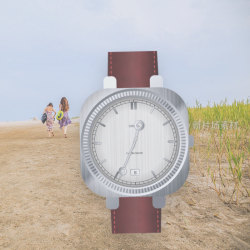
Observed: 12 h 34 min
